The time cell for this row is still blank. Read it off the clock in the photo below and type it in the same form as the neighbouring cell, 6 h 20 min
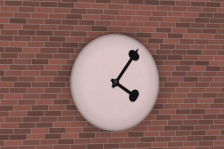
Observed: 4 h 06 min
